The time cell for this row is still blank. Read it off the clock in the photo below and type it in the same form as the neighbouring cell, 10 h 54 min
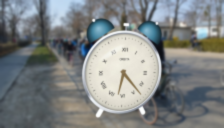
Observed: 6 h 23 min
